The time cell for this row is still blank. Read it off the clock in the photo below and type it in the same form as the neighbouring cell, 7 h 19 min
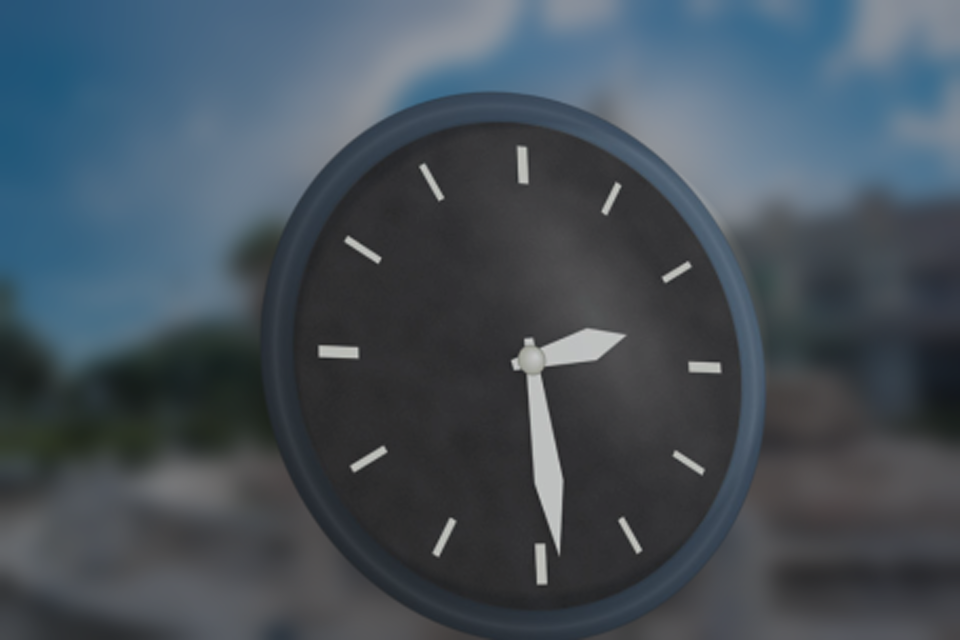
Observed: 2 h 29 min
